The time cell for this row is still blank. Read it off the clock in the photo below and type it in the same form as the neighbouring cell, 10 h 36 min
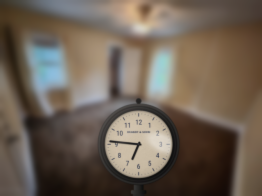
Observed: 6 h 46 min
